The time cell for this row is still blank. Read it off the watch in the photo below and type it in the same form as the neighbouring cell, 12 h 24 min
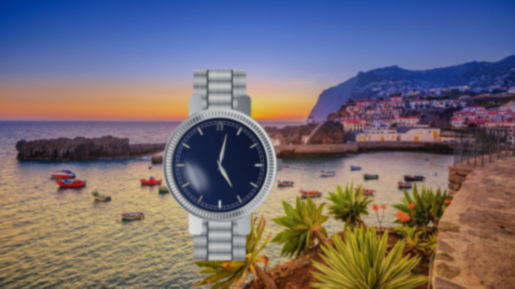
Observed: 5 h 02 min
